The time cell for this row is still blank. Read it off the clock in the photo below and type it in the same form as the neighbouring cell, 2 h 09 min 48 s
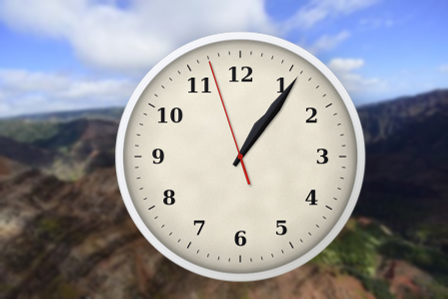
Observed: 1 h 05 min 57 s
